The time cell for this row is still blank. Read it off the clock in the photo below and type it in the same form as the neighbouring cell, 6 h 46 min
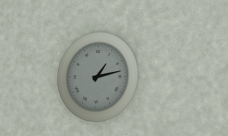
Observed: 1 h 13 min
